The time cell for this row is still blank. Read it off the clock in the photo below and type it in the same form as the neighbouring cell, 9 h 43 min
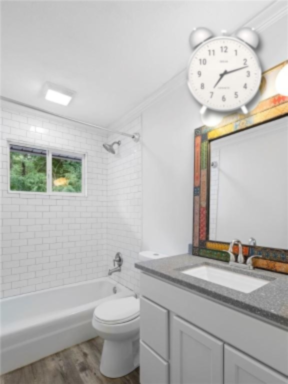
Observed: 7 h 12 min
